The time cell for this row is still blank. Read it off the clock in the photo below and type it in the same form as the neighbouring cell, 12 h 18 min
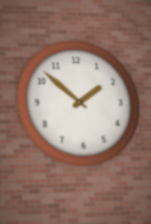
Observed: 1 h 52 min
